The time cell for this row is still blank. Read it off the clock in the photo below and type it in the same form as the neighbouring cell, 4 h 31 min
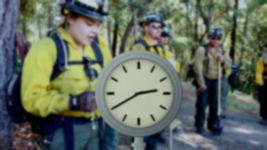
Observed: 2 h 40 min
